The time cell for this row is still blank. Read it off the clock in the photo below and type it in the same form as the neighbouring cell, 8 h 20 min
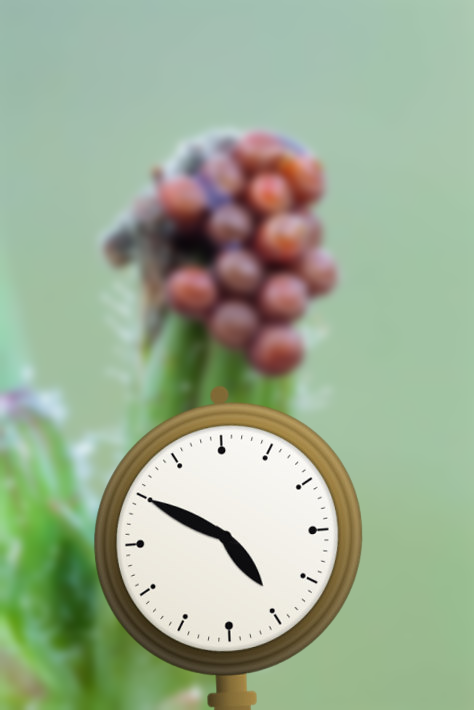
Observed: 4 h 50 min
